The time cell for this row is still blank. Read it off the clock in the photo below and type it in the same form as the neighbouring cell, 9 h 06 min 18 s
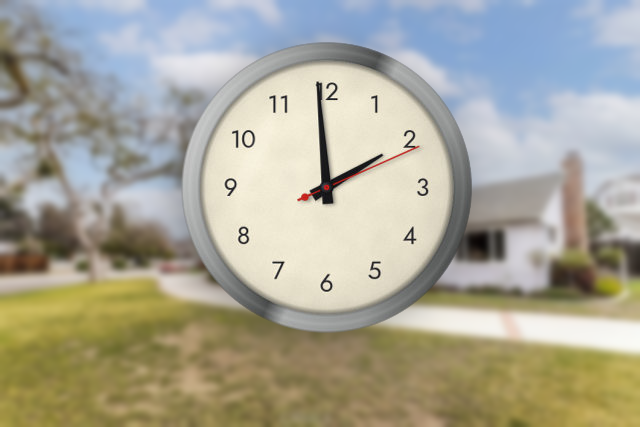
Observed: 1 h 59 min 11 s
